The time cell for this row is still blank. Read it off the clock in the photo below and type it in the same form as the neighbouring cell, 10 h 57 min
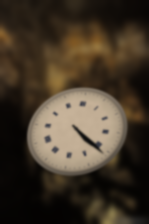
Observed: 4 h 21 min
